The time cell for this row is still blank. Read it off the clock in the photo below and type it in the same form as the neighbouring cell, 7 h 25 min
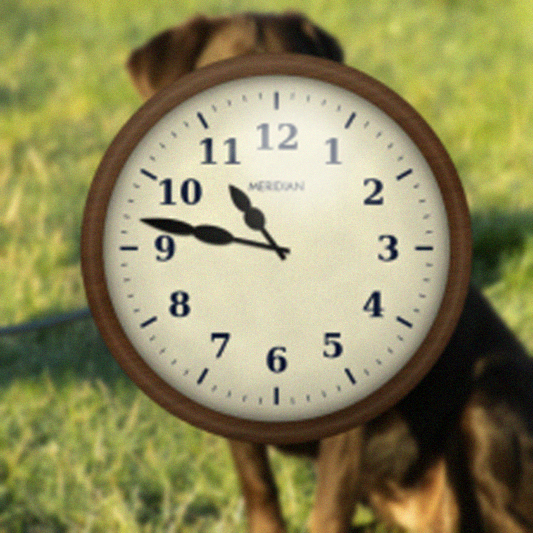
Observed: 10 h 47 min
